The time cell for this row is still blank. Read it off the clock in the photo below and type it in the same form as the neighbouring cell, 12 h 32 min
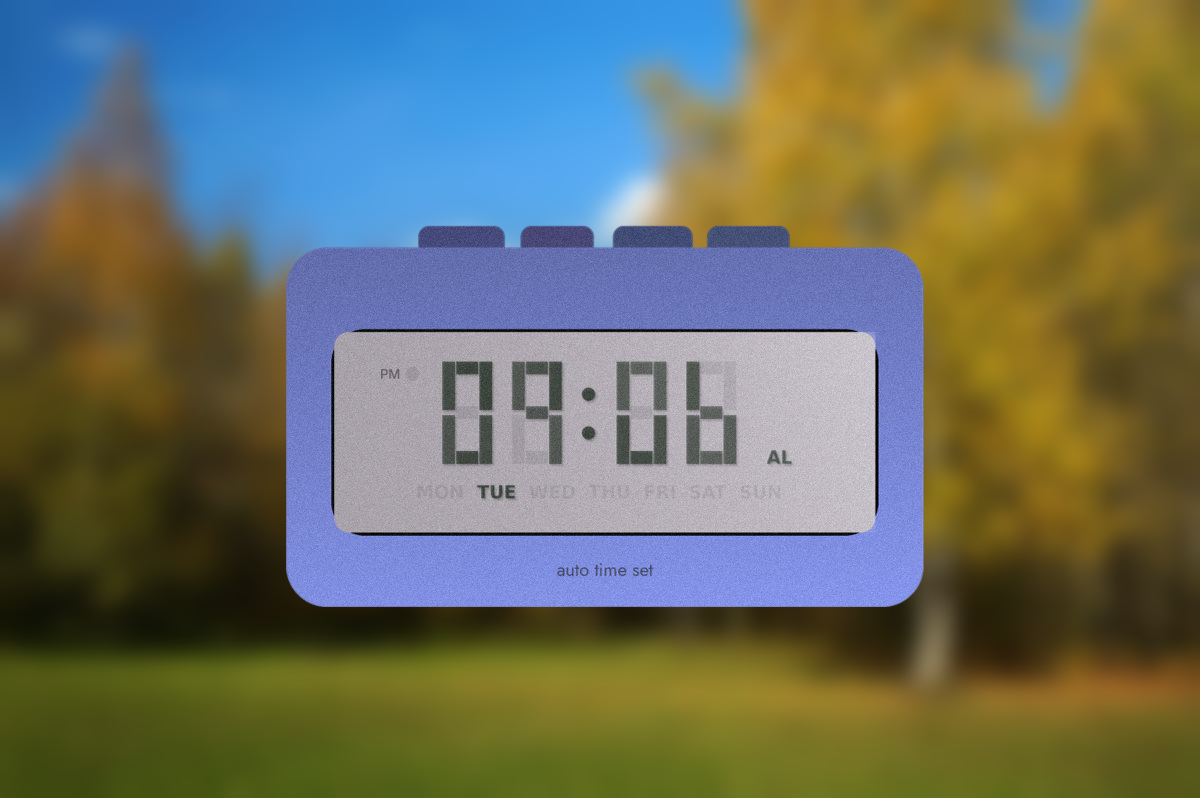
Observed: 9 h 06 min
